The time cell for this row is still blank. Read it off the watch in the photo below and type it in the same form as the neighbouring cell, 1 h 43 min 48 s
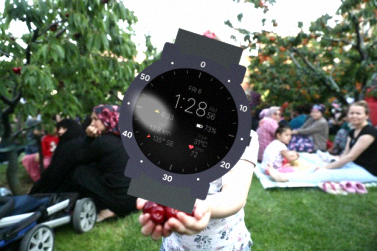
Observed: 1 h 28 min 56 s
